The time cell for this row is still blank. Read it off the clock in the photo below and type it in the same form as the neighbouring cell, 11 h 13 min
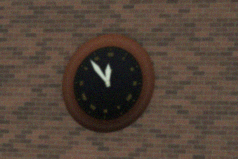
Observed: 11 h 53 min
